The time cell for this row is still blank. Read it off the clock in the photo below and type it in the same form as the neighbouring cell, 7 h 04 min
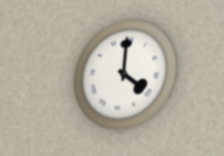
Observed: 3 h 59 min
